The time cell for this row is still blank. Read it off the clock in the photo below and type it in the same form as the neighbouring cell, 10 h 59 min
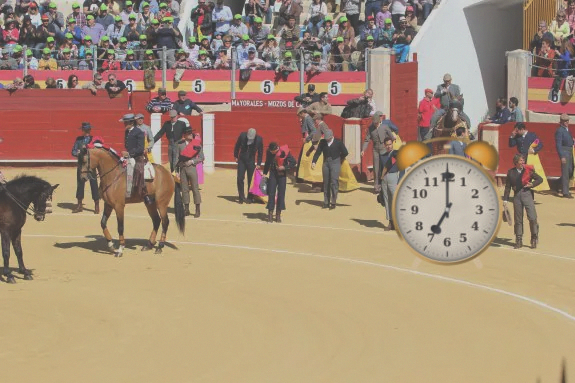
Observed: 7 h 00 min
